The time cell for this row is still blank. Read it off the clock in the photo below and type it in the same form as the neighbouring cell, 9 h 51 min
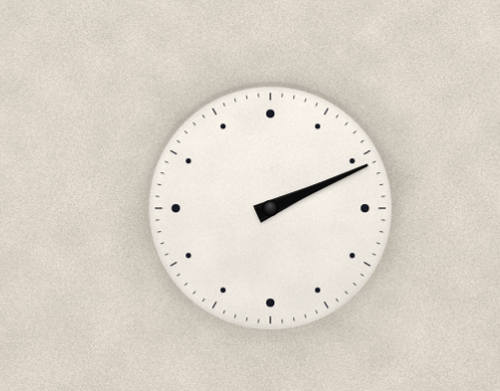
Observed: 2 h 11 min
